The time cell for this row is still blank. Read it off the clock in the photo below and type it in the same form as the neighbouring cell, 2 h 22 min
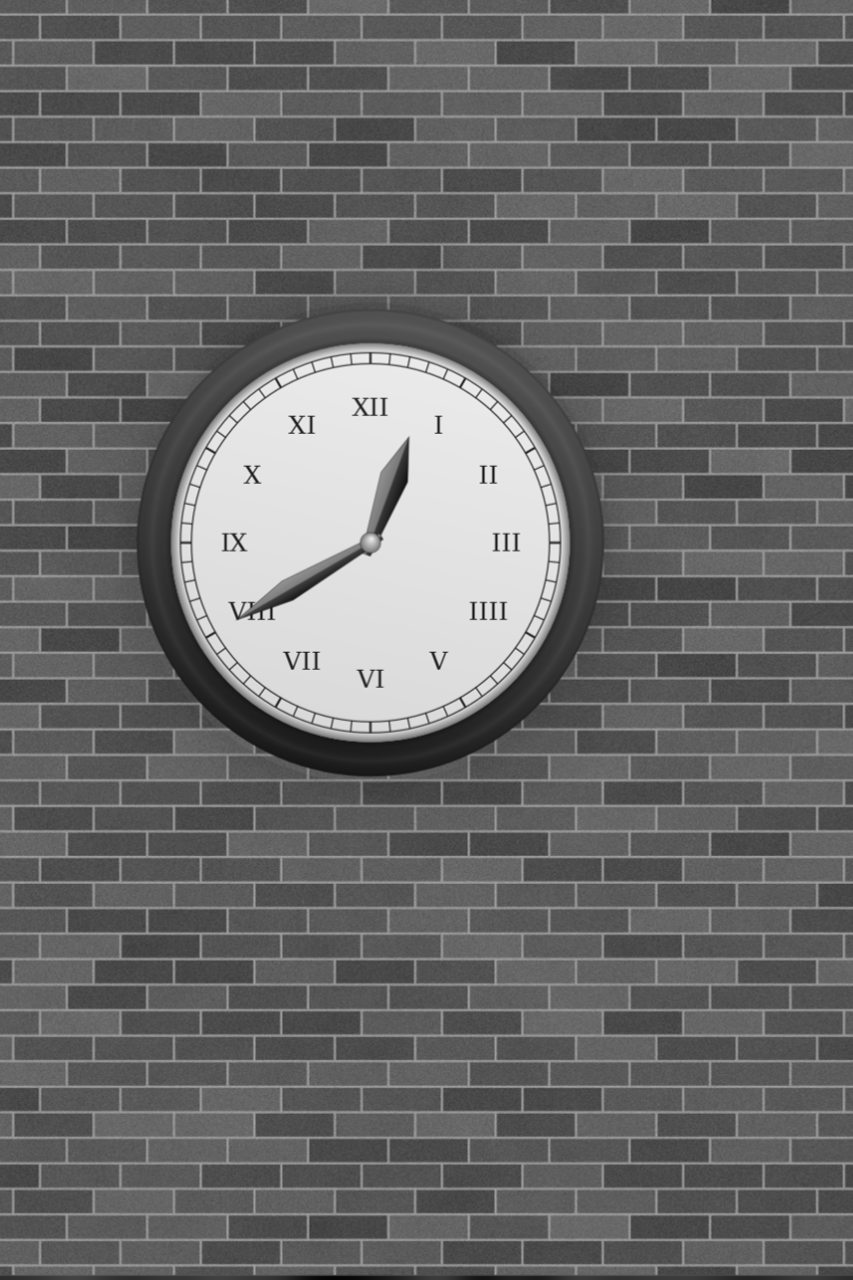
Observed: 12 h 40 min
